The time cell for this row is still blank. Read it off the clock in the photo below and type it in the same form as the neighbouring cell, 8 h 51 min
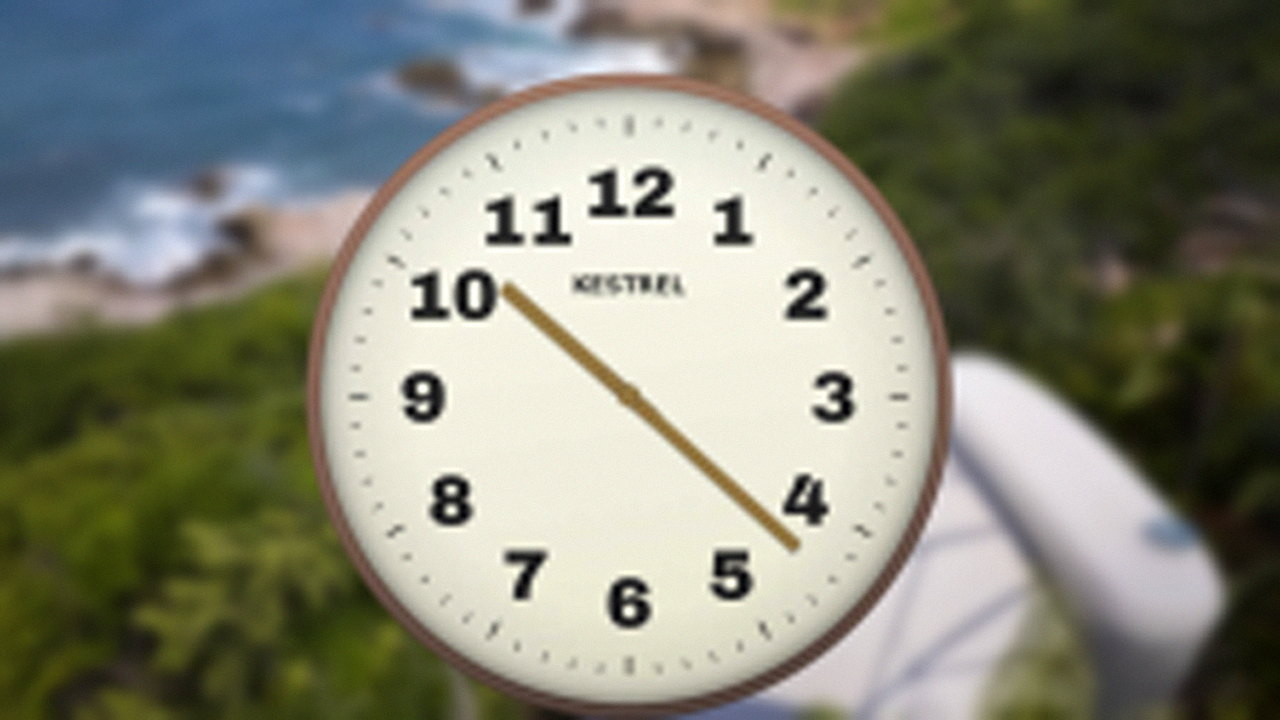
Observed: 10 h 22 min
